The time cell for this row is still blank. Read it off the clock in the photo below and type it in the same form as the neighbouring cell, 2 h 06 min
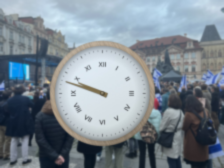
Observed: 9 h 48 min
